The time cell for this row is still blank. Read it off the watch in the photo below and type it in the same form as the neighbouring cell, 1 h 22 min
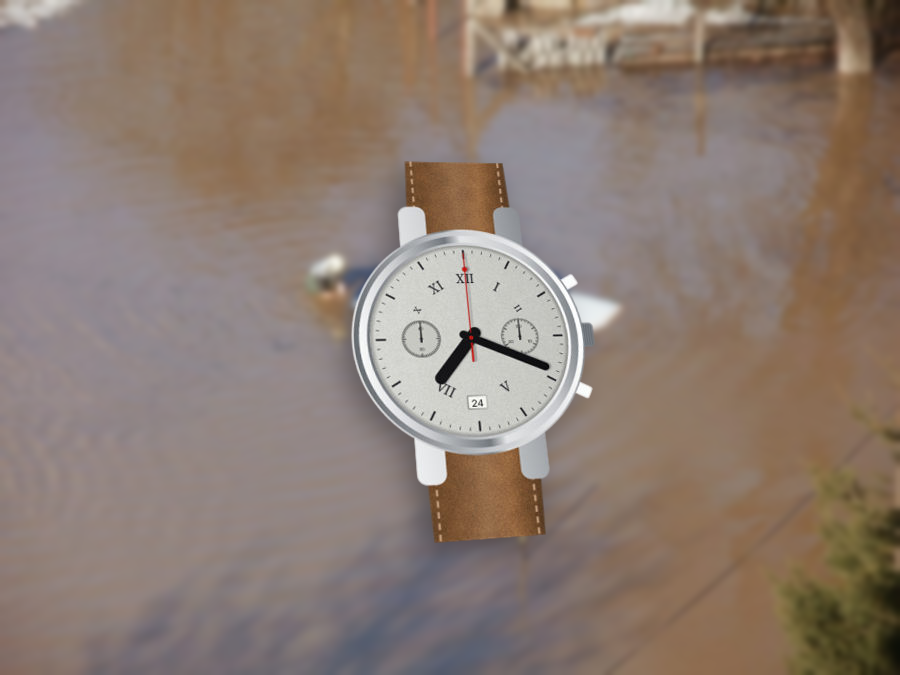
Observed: 7 h 19 min
